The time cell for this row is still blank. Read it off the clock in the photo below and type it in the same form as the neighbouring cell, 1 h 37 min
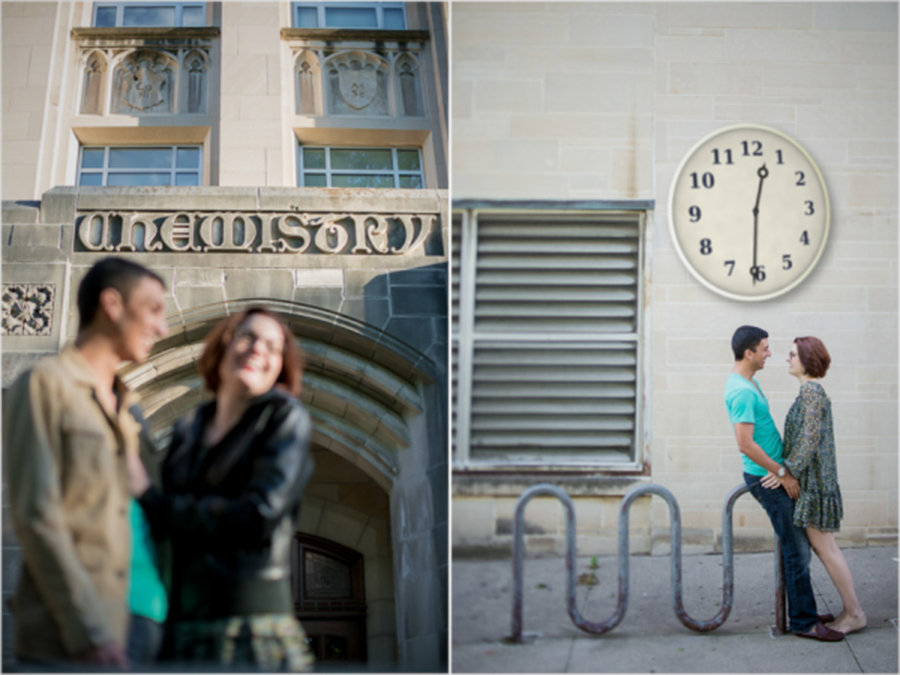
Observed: 12 h 31 min
